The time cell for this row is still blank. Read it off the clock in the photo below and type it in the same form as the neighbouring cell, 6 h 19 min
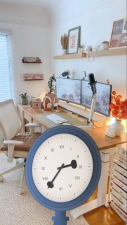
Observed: 2 h 36 min
